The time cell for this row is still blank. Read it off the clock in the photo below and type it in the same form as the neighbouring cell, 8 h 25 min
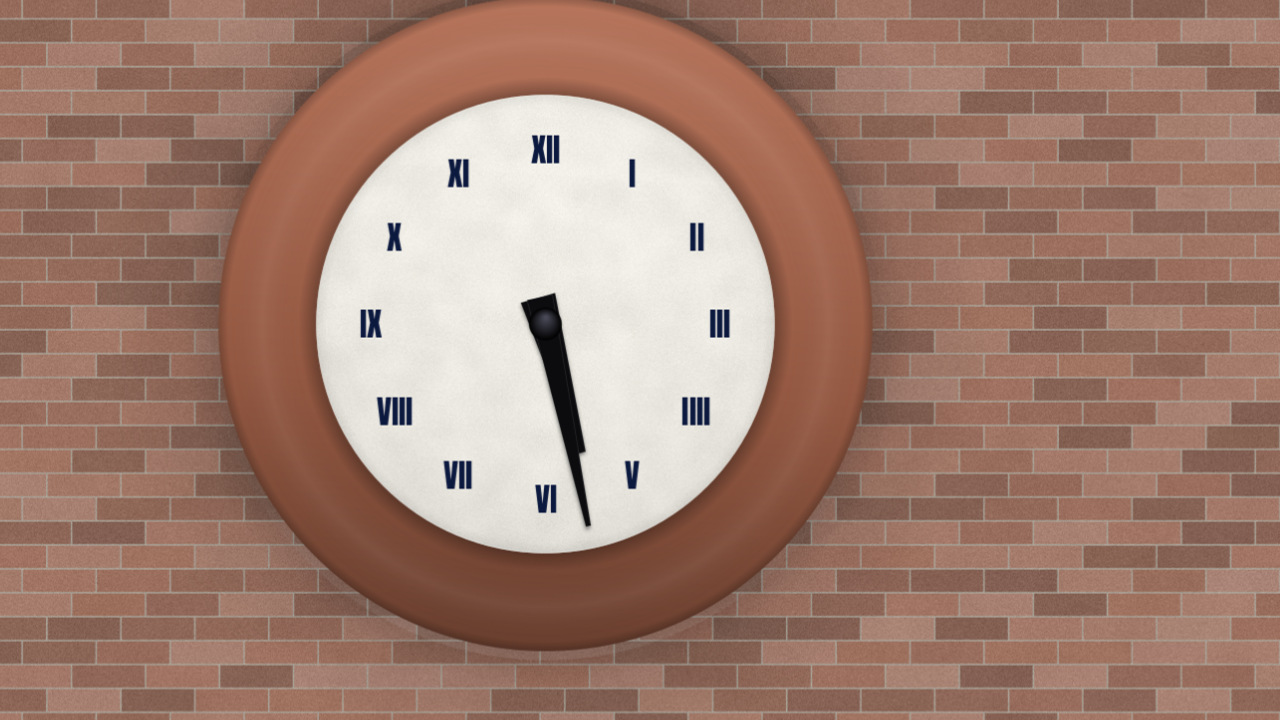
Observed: 5 h 28 min
